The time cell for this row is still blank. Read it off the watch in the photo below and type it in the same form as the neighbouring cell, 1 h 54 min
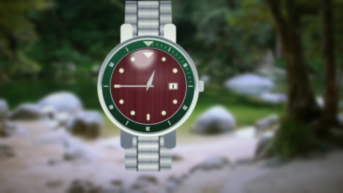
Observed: 12 h 45 min
